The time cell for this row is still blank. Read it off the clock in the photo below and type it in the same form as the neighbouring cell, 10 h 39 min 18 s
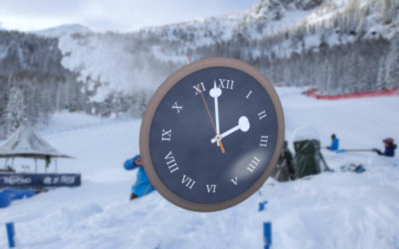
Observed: 1 h 57 min 55 s
